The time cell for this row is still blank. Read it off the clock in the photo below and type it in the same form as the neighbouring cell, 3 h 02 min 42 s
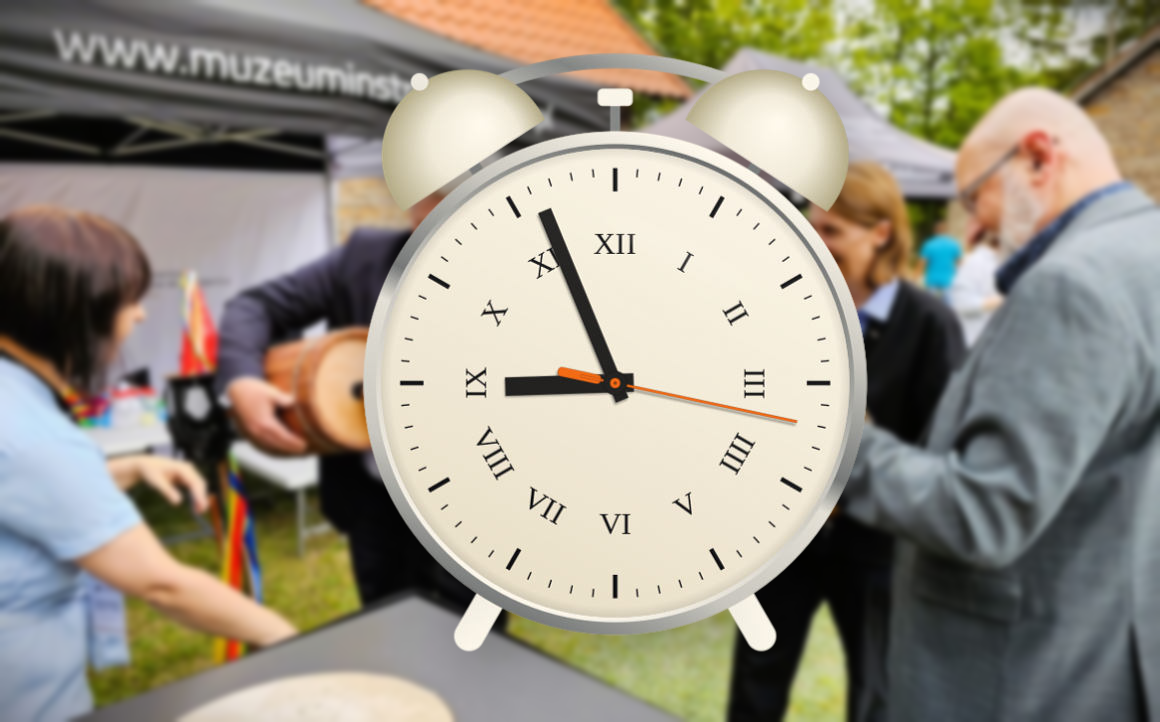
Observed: 8 h 56 min 17 s
